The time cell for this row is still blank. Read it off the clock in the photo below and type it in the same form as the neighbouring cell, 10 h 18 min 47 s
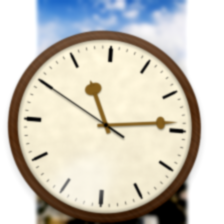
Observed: 11 h 13 min 50 s
